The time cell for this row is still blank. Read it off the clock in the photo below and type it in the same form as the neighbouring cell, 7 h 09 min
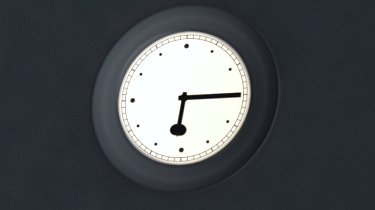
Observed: 6 h 15 min
